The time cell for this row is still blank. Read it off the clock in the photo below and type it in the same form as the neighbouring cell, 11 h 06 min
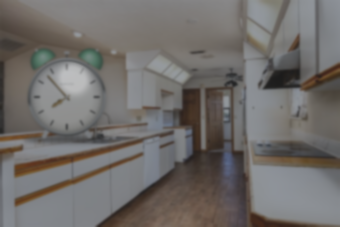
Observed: 7 h 53 min
